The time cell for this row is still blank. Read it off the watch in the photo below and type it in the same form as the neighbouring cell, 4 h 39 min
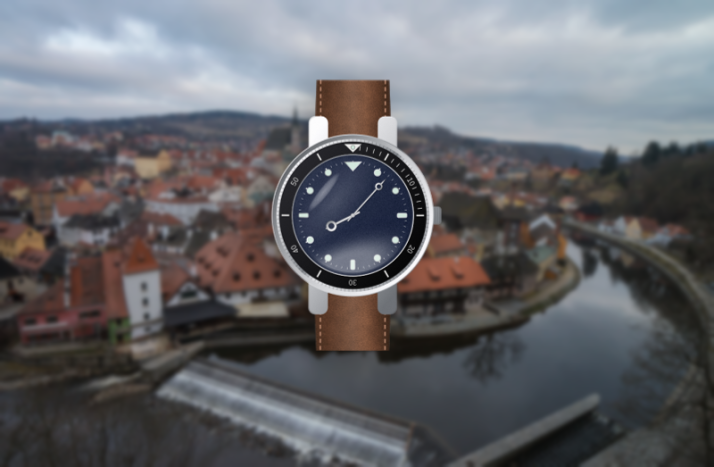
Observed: 8 h 07 min
